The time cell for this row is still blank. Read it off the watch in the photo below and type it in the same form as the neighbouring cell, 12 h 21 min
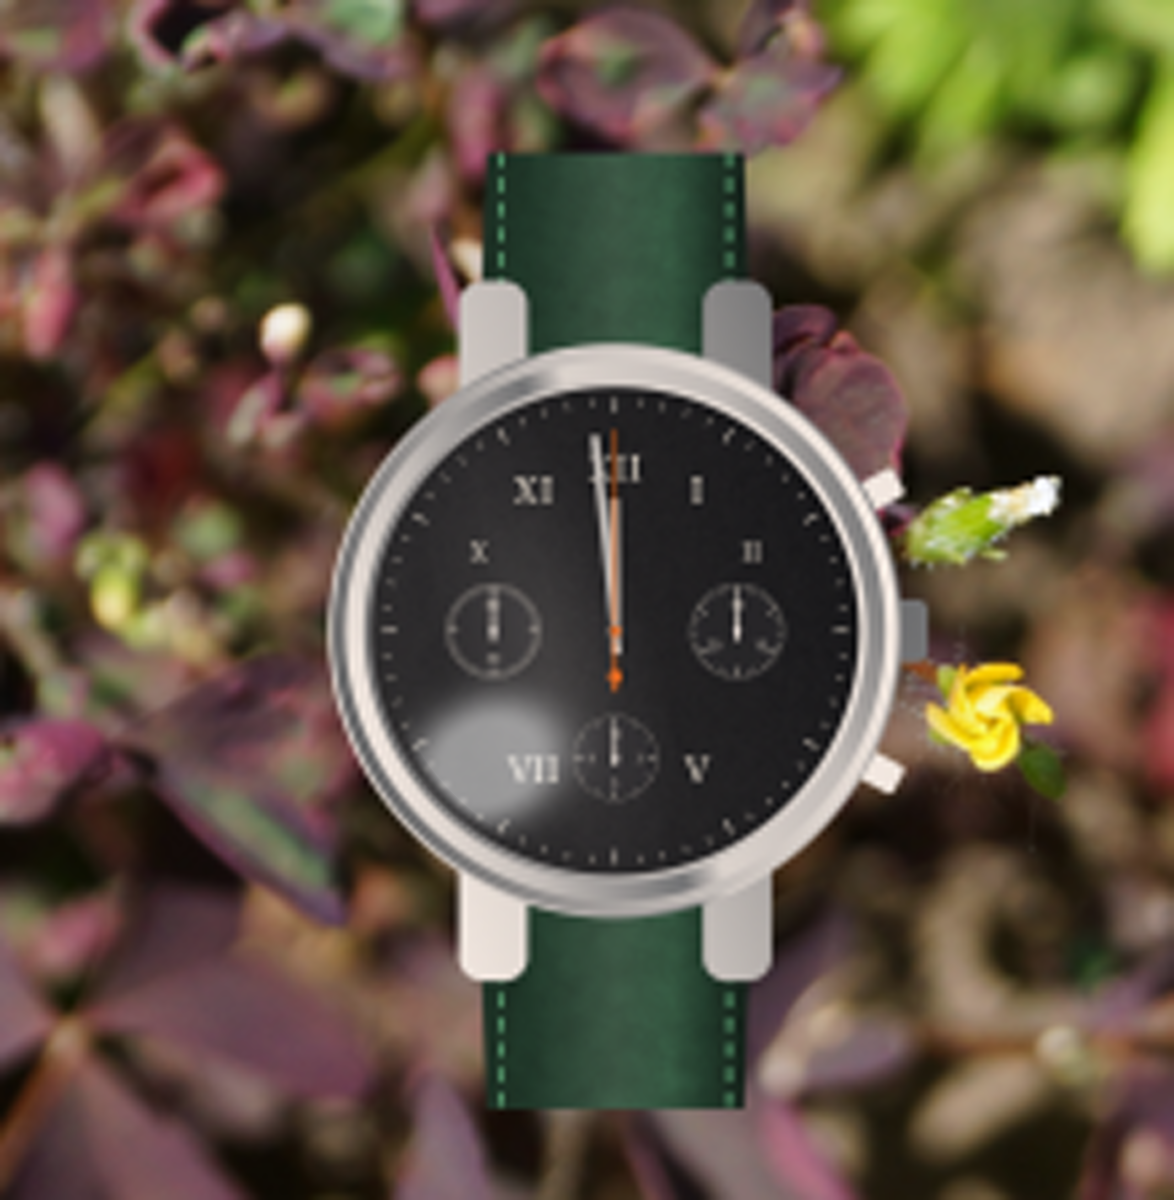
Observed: 11 h 59 min
